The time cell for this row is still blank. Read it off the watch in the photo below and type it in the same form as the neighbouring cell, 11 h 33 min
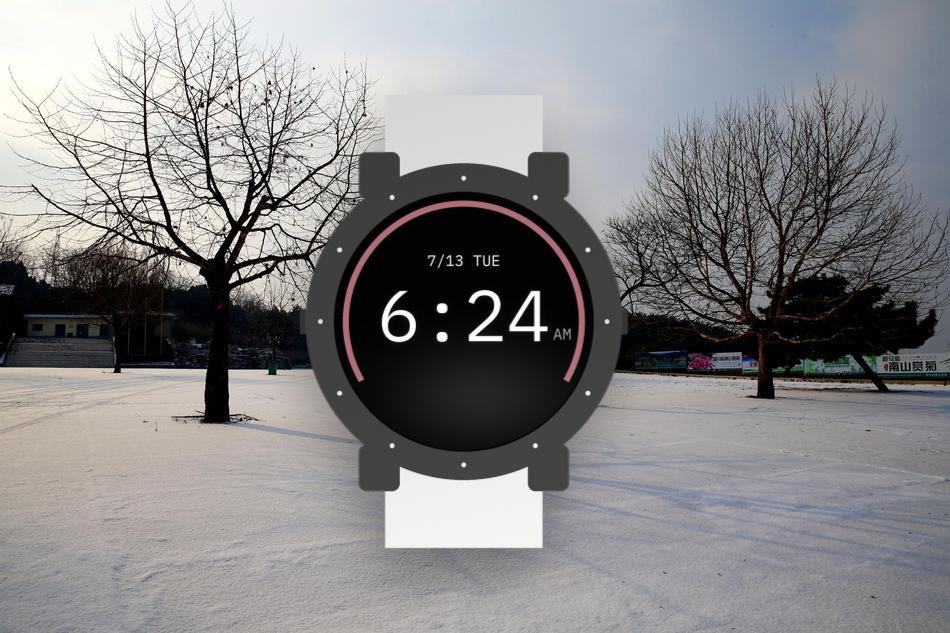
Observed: 6 h 24 min
